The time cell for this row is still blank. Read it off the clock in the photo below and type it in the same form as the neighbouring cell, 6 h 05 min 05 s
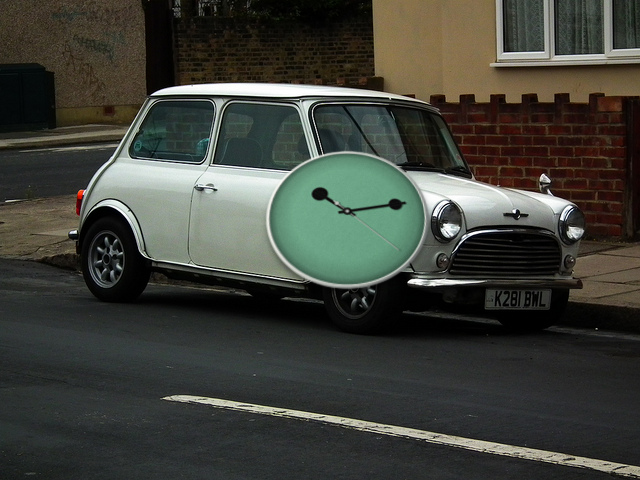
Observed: 10 h 13 min 22 s
